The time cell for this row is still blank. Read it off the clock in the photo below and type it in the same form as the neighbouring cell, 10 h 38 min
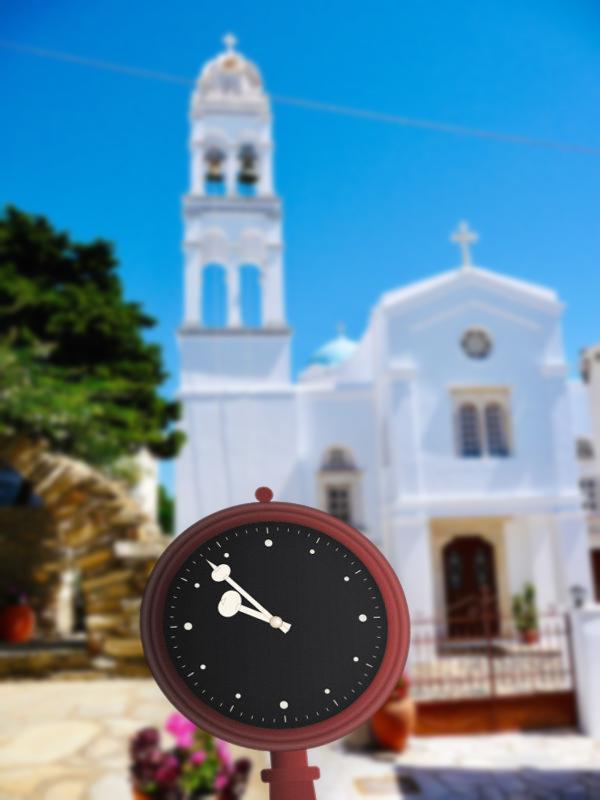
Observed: 9 h 53 min
